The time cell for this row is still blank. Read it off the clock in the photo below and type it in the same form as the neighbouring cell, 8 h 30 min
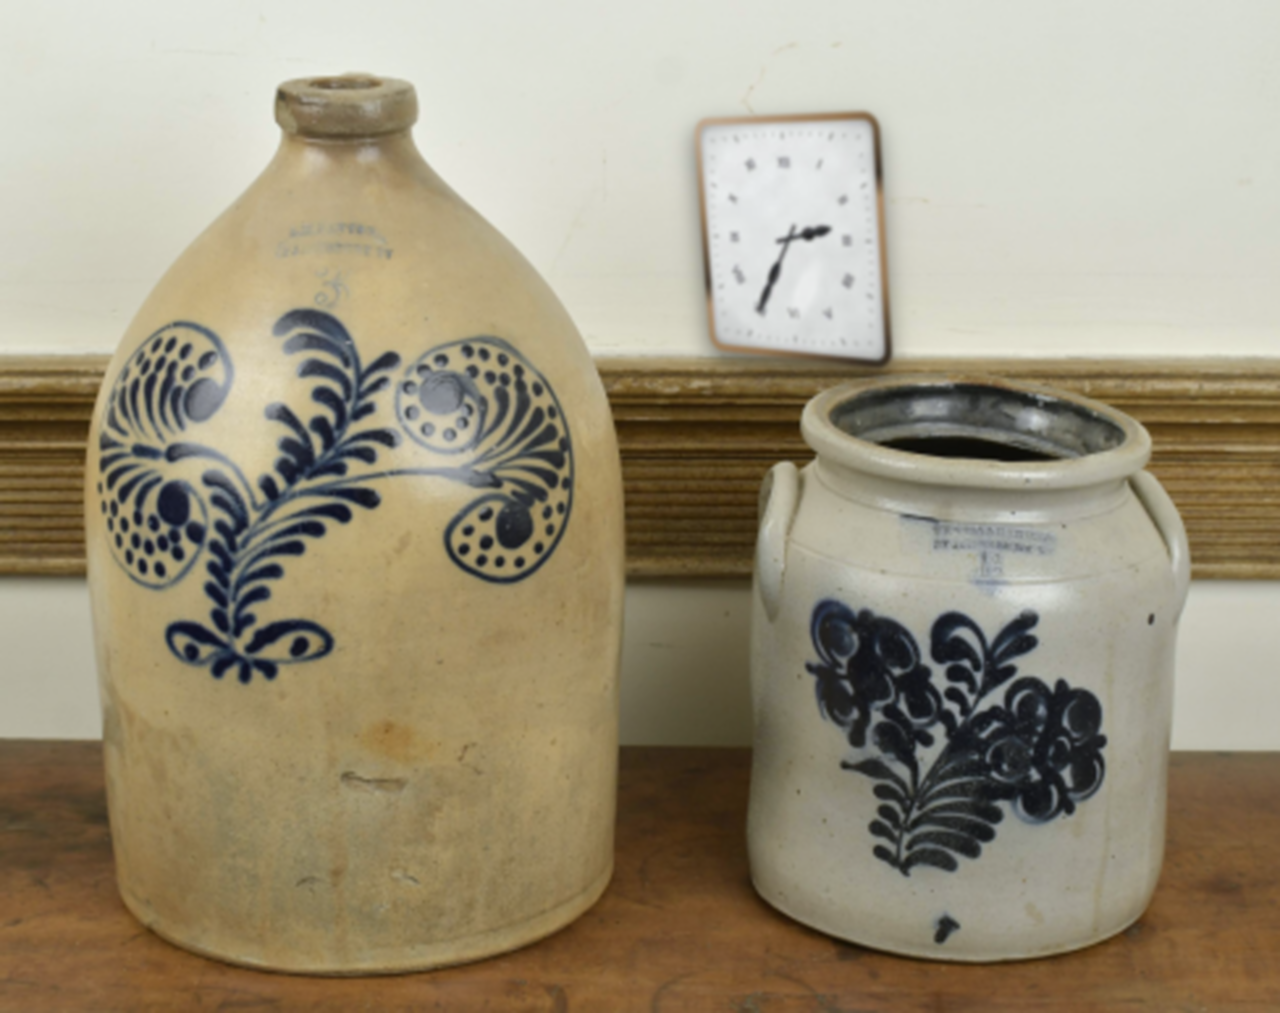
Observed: 2 h 35 min
